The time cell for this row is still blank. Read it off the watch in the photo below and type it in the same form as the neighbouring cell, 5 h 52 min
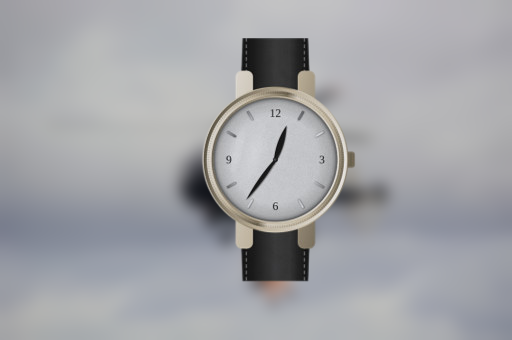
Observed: 12 h 36 min
